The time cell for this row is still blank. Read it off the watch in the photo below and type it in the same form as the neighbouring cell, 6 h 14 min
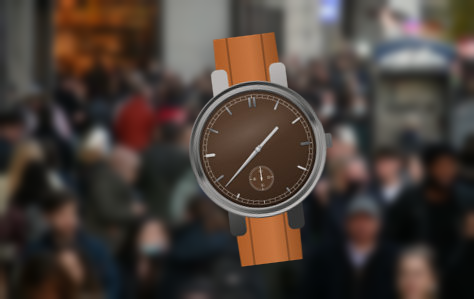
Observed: 1 h 38 min
